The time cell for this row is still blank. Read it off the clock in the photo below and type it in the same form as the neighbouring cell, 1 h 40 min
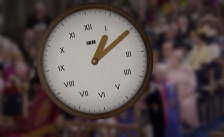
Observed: 1 h 10 min
